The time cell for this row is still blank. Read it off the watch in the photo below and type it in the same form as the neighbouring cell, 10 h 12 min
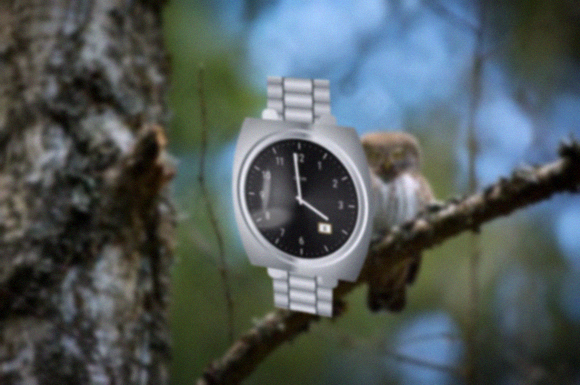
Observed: 3 h 59 min
